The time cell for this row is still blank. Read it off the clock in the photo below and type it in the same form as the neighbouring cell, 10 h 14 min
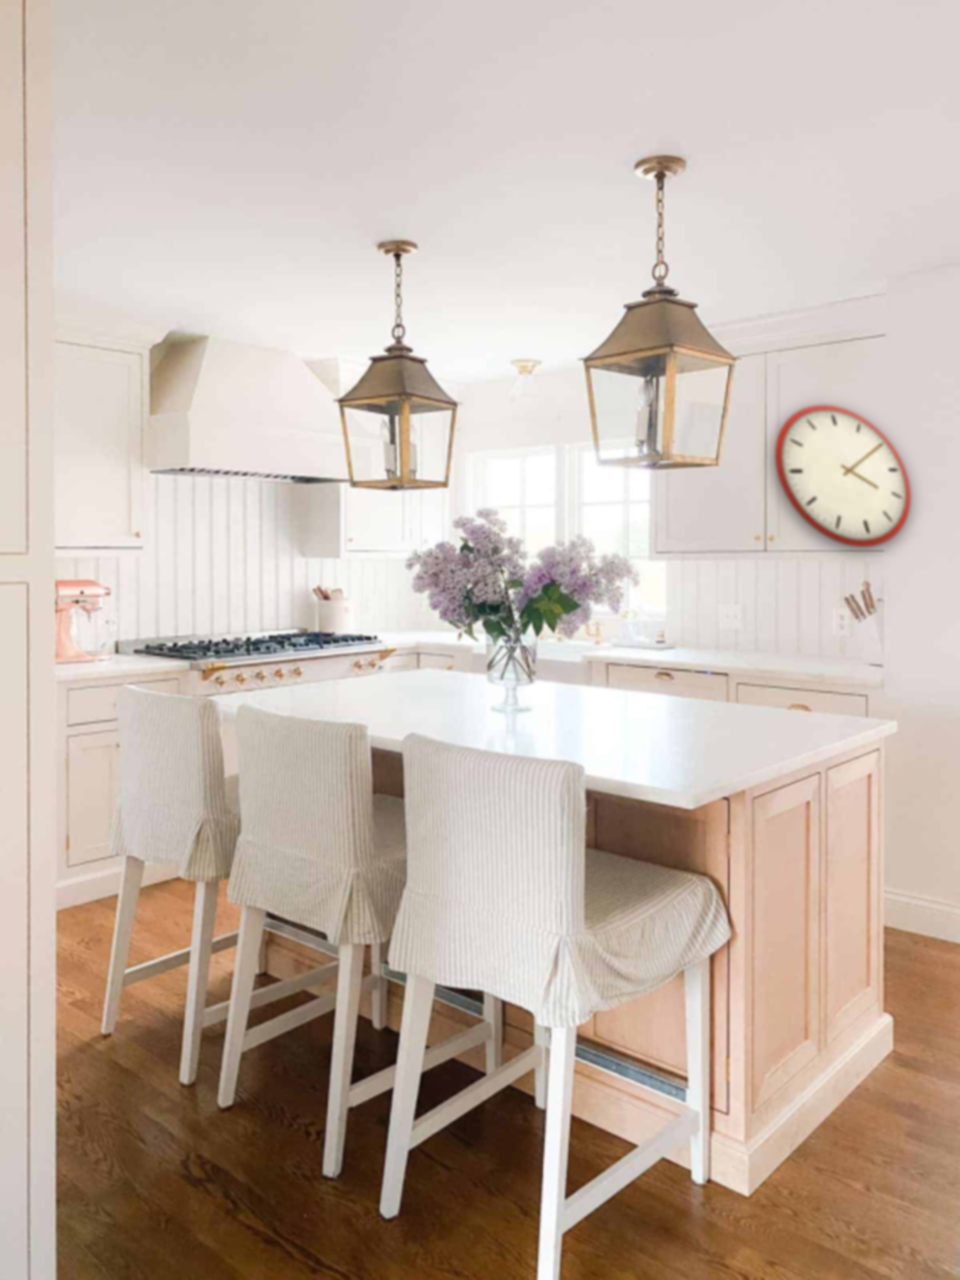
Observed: 4 h 10 min
